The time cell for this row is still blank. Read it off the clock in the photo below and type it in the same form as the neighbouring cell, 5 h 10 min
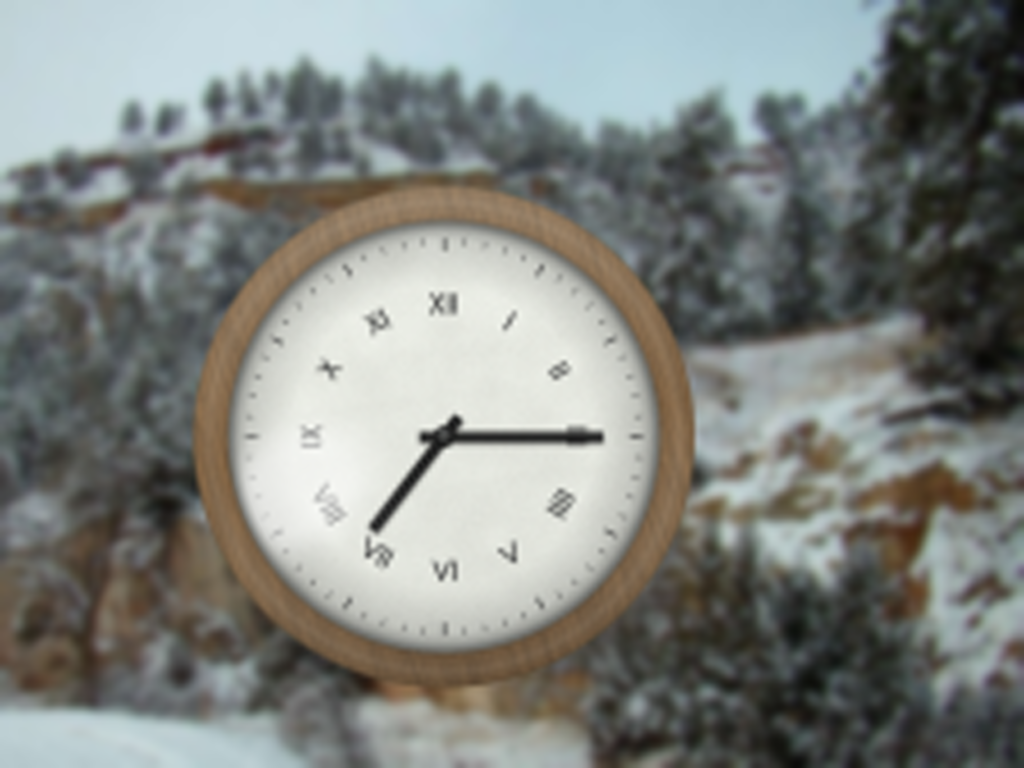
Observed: 7 h 15 min
